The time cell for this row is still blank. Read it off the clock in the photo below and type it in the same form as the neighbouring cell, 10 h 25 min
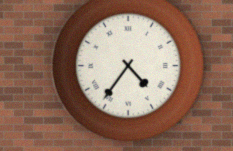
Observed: 4 h 36 min
